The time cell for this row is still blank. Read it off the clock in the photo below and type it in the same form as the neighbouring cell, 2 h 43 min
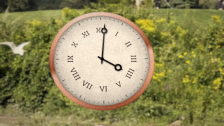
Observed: 4 h 01 min
